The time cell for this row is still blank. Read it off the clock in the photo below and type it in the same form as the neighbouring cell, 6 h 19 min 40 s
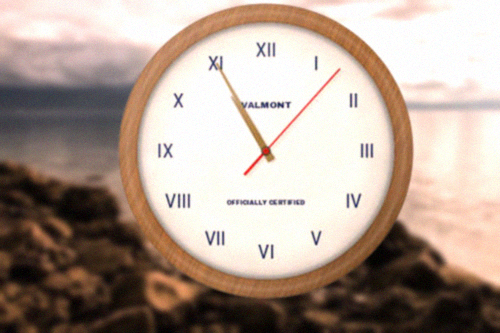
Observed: 10 h 55 min 07 s
